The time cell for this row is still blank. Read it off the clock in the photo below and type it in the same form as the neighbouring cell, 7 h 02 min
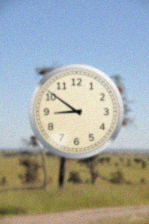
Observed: 8 h 51 min
